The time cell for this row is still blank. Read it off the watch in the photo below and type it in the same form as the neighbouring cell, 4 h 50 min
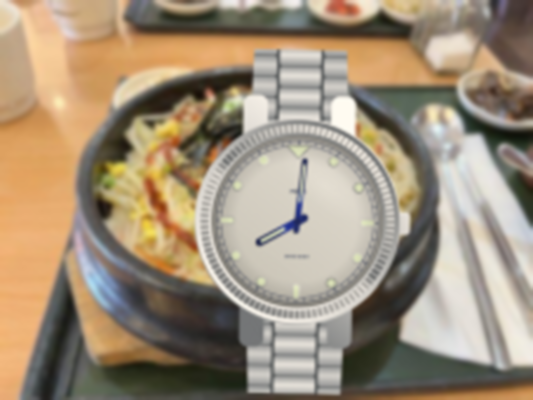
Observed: 8 h 01 min
